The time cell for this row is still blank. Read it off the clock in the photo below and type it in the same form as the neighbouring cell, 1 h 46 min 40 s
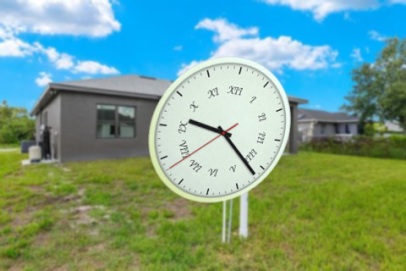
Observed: 9 h 21 min 38 s
